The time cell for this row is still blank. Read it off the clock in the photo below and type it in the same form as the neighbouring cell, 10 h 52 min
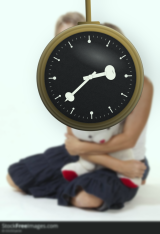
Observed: 2 h 38 min
